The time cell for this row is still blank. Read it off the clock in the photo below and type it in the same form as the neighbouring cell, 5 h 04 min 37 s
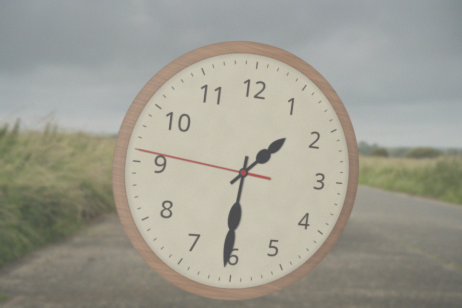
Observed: 1 h 30 min 46 s
